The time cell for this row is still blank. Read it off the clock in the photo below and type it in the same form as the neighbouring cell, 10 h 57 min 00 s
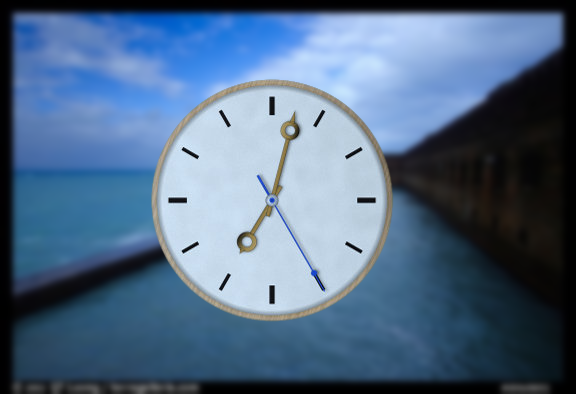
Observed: 7 h 02 min 25 s
